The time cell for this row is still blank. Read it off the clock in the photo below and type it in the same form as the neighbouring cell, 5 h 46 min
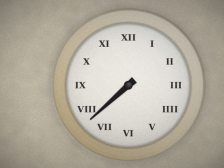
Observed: 7 h 38 min
